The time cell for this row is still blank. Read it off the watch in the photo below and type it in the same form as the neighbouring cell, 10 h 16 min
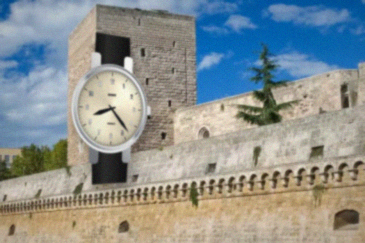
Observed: 8 h 23 min
